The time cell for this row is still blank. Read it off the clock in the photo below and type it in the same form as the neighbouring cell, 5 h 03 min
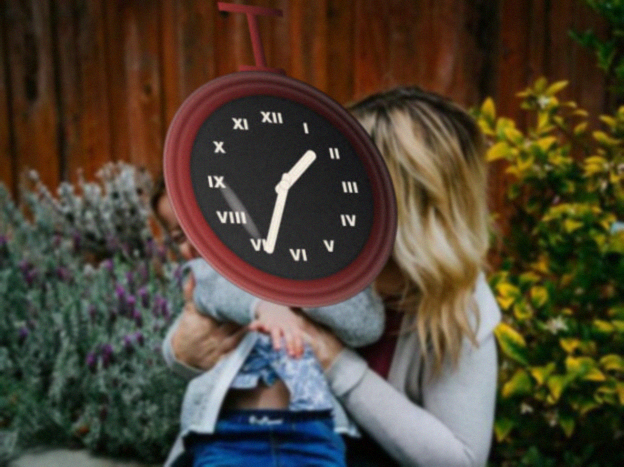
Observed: 1 h 34 min
